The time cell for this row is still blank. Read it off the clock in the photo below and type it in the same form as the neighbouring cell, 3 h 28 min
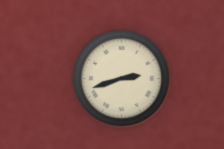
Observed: 2 h 42 min
